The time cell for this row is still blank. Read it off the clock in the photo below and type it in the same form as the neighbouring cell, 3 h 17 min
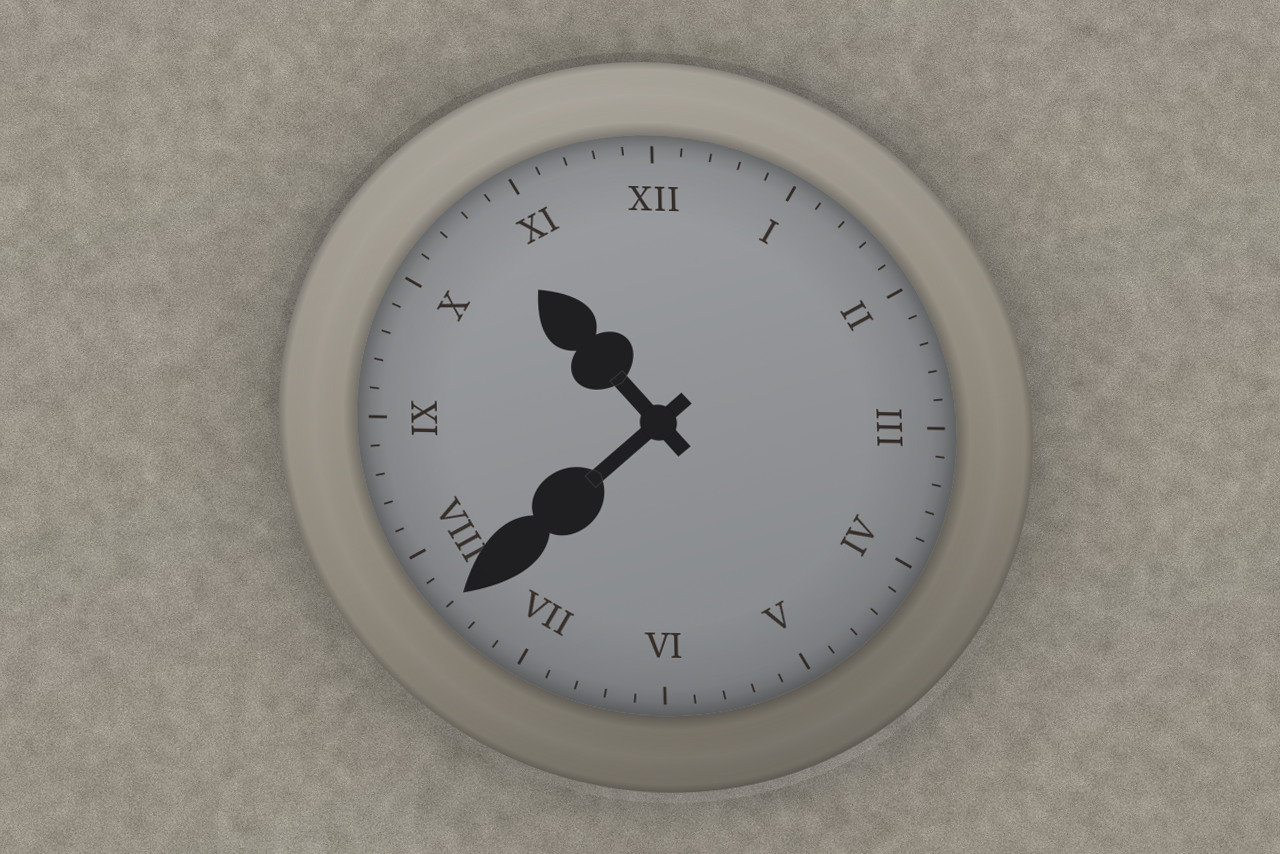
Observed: 10 h 38 min
